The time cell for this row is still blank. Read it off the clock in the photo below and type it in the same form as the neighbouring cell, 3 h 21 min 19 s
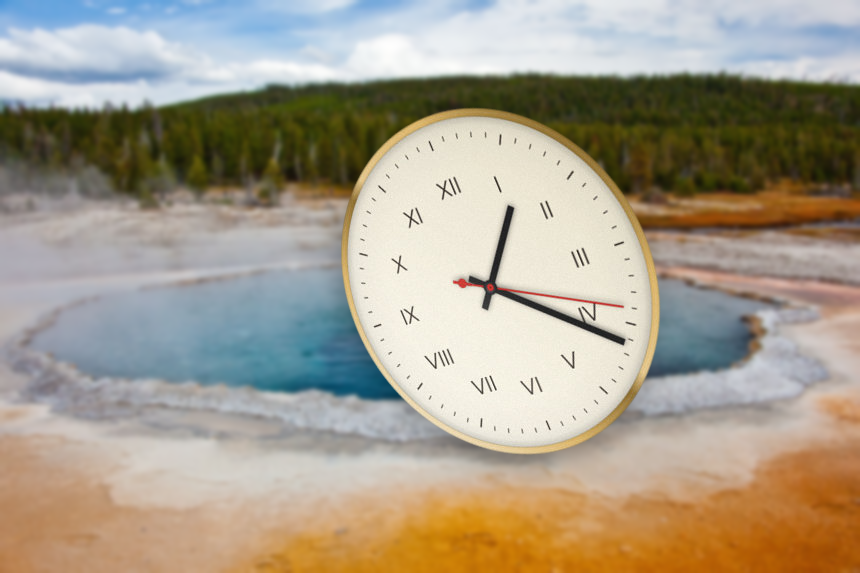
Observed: 1 h 21 min 19 s
